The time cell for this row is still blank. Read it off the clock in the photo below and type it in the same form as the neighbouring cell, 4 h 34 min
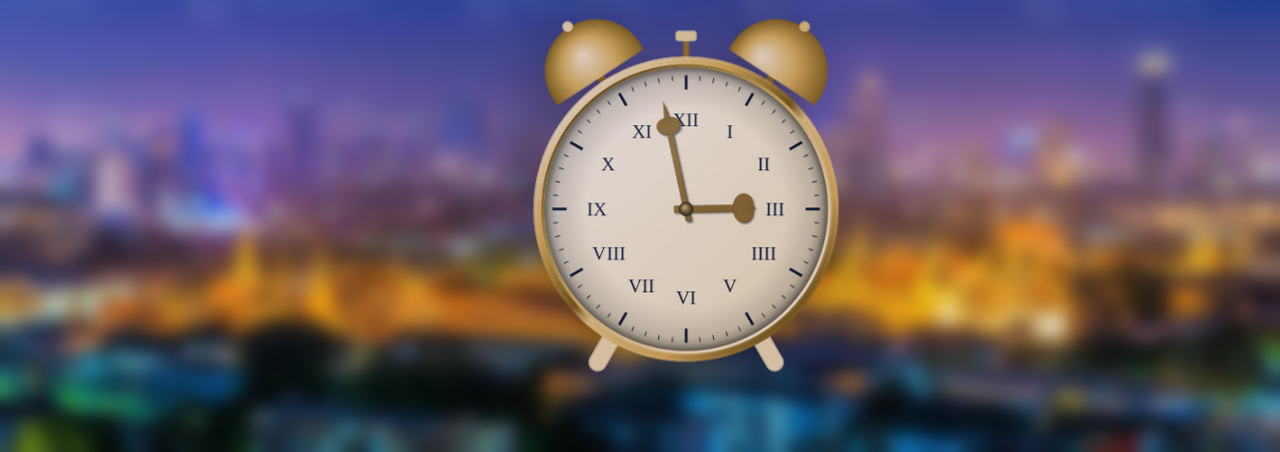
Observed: 2 h 58 min
